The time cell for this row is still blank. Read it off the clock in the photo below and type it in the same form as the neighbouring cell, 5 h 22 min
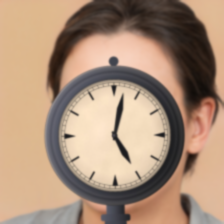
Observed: 5 h 02 min
